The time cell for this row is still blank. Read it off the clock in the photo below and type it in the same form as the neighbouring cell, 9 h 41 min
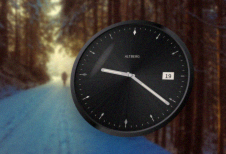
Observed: 9 h 21 min
